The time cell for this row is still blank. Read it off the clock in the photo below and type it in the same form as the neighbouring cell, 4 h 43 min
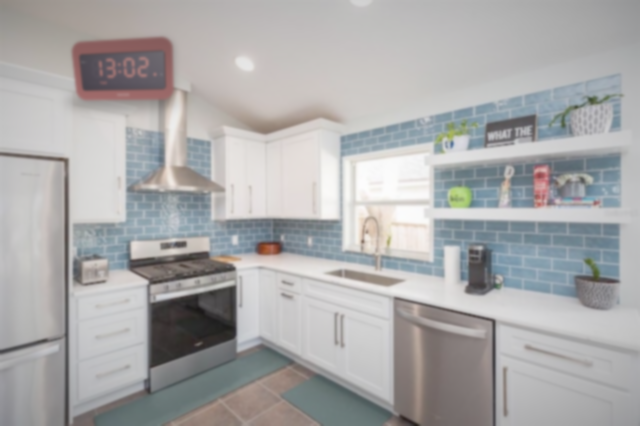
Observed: 13 h 02 min
